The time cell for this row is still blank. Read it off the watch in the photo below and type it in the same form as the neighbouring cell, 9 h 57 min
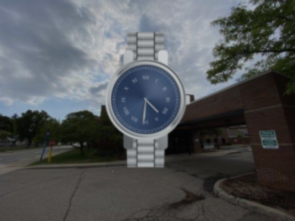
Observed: 4 h 31 min
